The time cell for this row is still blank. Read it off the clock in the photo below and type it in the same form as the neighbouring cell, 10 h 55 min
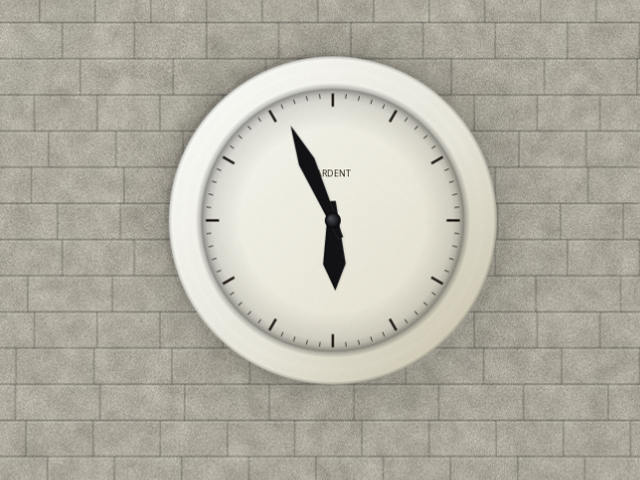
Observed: 5 h 56 min
